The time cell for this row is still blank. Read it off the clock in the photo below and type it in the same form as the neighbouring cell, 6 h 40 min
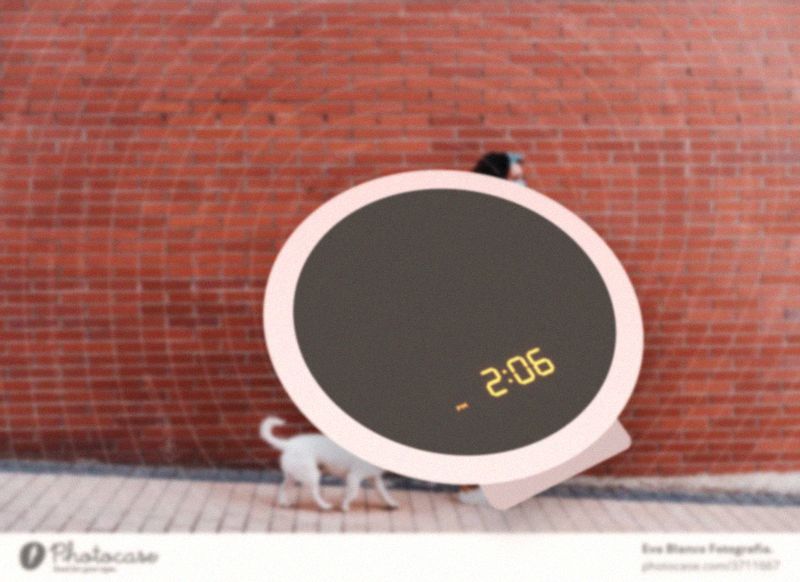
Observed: 2 h 06 min
